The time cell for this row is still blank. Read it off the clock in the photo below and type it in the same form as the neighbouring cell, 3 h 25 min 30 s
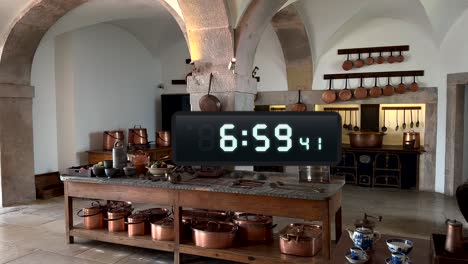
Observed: 6 h 59 min 41 s
